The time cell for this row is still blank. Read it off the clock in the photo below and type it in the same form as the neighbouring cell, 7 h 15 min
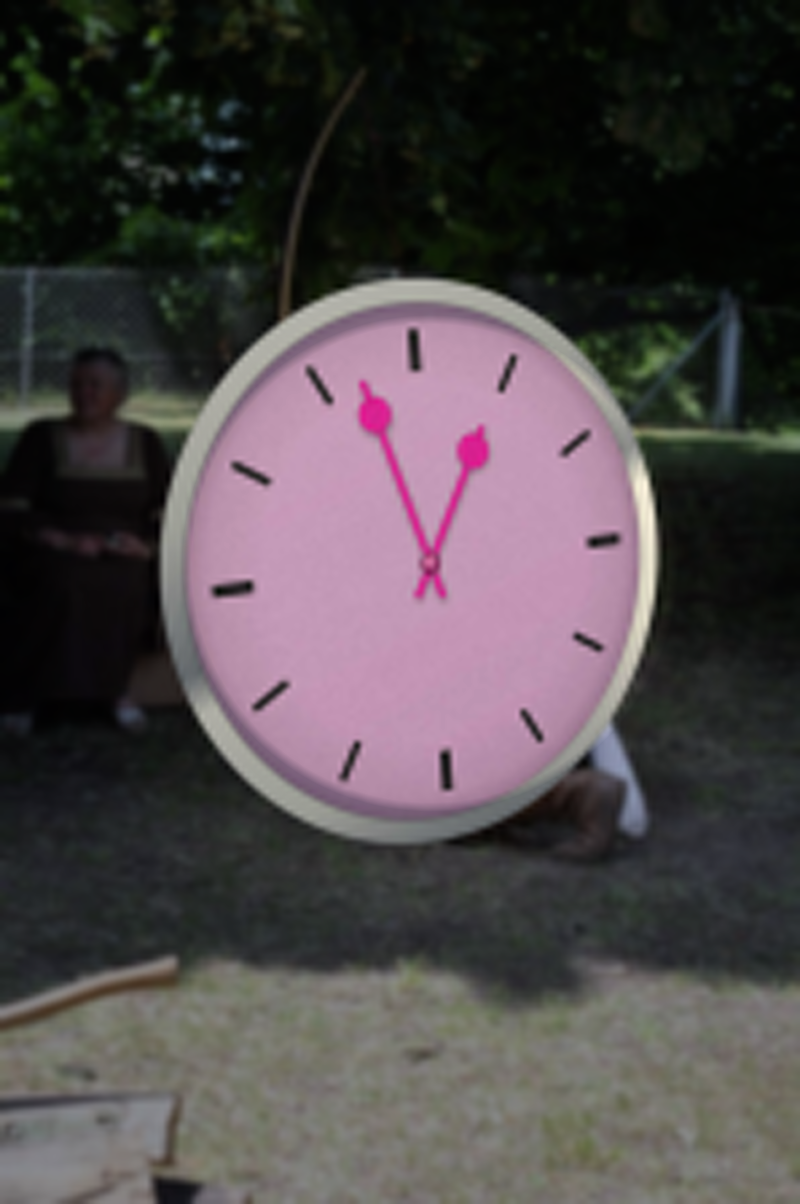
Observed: 12 h 57 min
